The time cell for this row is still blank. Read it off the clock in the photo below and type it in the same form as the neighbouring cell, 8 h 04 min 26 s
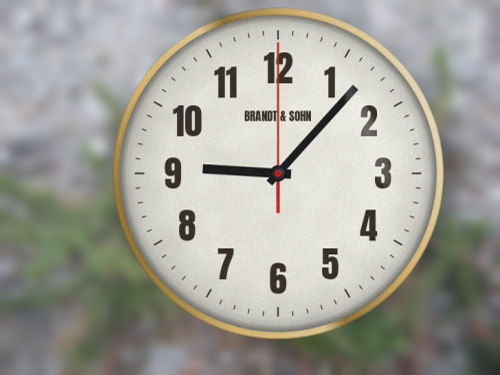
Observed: 9 h 07 min 00 s
